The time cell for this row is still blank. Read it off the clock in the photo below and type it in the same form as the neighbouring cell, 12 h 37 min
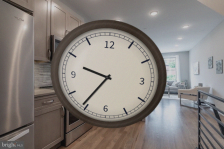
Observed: 9 h 36 min
